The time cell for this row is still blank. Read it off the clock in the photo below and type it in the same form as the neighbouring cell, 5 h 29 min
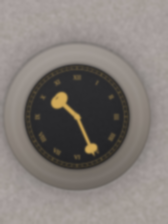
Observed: 10 h 26 min
